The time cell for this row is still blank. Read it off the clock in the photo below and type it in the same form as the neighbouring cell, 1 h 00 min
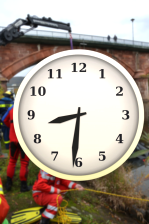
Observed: 8 h 31 min
